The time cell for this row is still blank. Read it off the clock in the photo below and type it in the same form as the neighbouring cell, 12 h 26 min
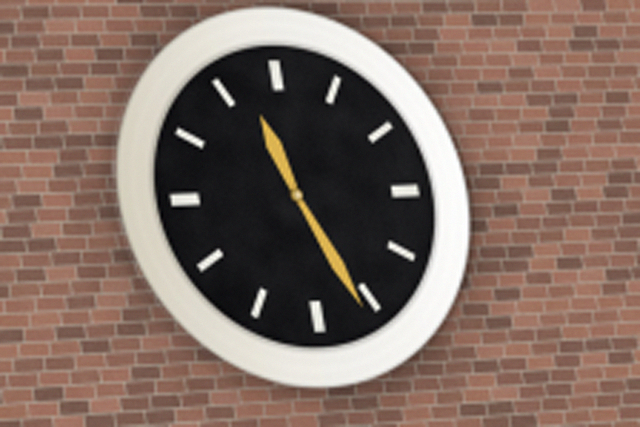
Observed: 11 h 26 min
